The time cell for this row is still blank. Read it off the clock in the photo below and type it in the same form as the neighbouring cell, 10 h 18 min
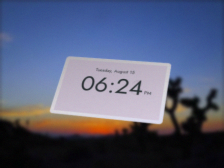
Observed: 6 h 24 min
